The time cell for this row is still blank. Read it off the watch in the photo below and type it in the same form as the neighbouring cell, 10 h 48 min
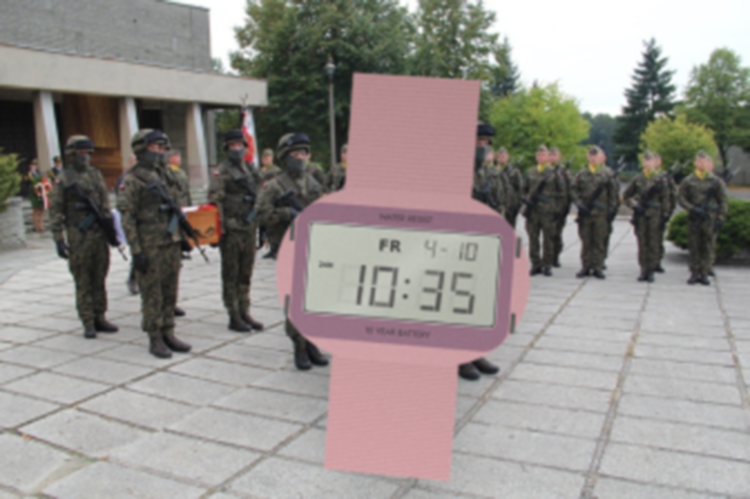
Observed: 10 h 35 min
